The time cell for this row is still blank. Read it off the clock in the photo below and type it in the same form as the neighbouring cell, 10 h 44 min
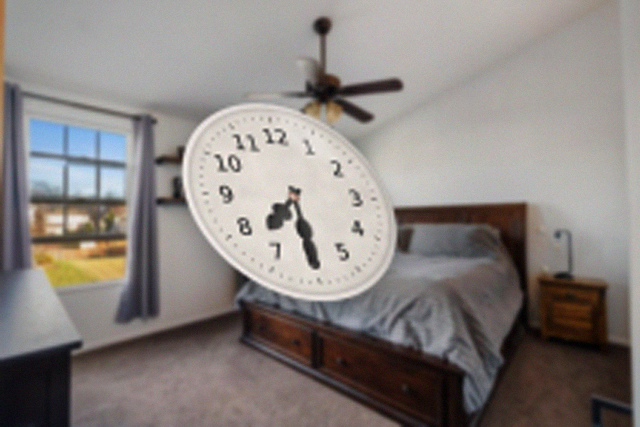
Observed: 7 h 30 min
